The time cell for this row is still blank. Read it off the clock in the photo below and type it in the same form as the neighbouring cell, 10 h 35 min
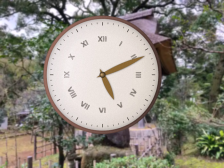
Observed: 5 h 11 min
